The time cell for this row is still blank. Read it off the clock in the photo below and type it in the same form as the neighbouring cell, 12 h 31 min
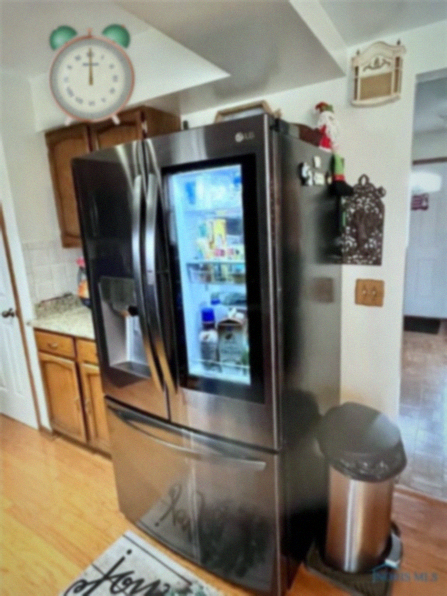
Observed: 12 h 00 min
